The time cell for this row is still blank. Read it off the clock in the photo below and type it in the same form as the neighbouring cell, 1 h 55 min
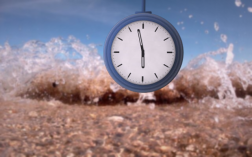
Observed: 5 h 58 min
